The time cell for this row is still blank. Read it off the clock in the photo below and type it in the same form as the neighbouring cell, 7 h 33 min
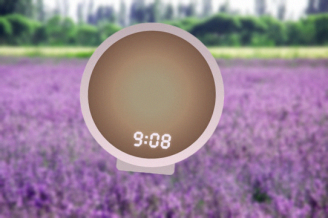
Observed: 9 h 08 min
